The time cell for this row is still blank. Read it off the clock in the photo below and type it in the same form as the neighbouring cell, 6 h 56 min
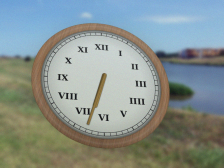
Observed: 6 h 33 min
